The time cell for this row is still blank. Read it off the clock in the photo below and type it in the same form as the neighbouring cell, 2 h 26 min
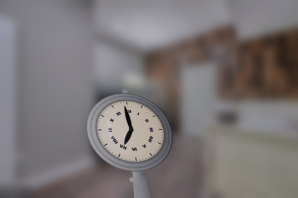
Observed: 6 h 59 min
